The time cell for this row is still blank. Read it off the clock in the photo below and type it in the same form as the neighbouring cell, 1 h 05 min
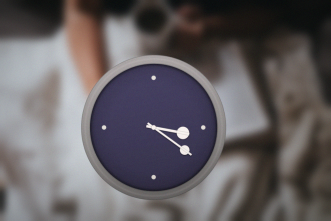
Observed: 3 h 21 min
